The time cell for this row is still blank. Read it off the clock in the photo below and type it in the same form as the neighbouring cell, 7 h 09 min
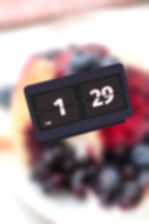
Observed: 1 h 29 min
